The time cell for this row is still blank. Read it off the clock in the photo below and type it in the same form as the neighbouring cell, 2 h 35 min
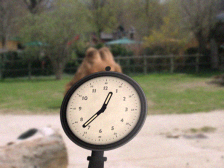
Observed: 12 h 37 min
